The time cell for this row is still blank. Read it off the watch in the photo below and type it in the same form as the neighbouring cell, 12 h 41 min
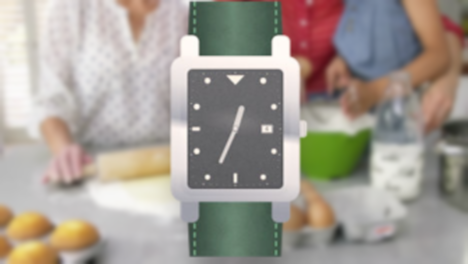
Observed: 12 h 34 min
